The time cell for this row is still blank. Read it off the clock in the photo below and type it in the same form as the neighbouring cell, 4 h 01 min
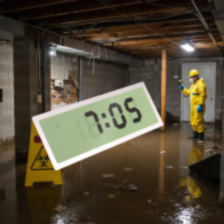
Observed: 7 h 05 min
